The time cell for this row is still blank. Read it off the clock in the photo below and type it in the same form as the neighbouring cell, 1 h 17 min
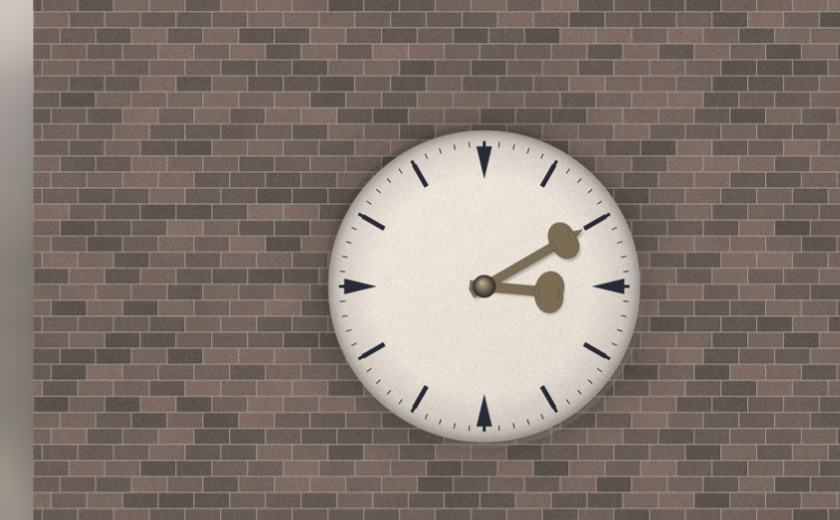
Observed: 3 h 10 min
